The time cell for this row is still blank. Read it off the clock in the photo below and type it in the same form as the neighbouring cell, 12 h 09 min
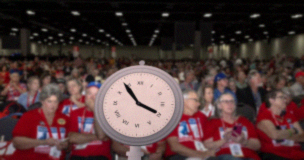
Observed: 3 h 54 min
